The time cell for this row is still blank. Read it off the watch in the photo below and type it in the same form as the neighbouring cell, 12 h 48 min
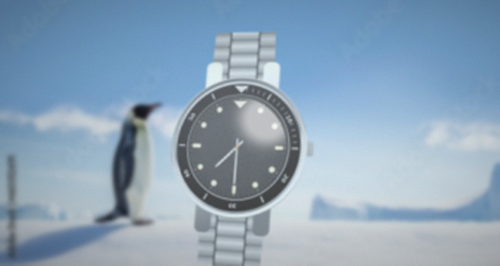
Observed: 7 h 30 min
